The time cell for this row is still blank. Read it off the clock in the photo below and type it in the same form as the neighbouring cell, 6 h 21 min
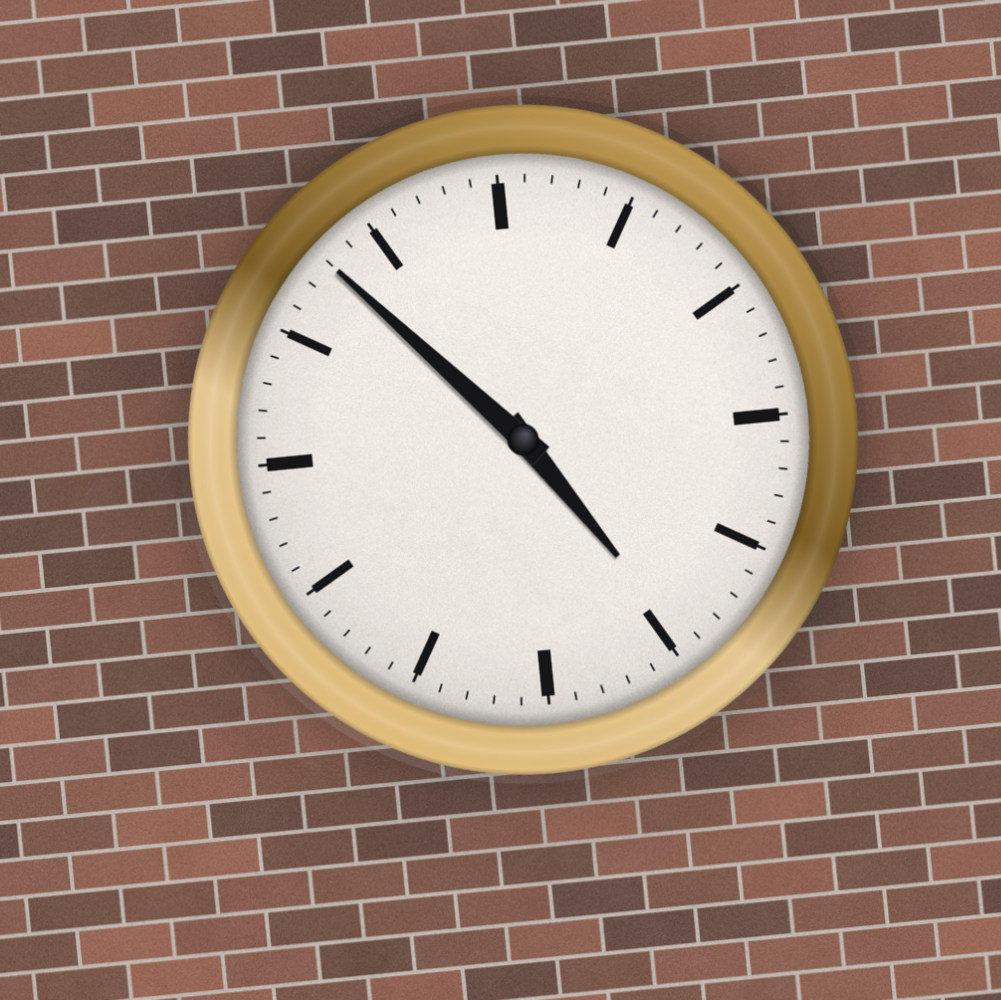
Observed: 4 h 53 min
